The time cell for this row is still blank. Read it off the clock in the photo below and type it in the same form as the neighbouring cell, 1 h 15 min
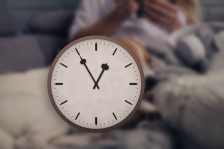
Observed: 12 h 55 min
